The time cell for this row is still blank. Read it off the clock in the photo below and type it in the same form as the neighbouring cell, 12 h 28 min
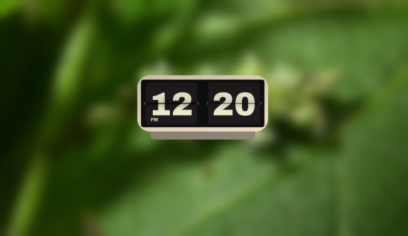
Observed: 12 h 20 min
